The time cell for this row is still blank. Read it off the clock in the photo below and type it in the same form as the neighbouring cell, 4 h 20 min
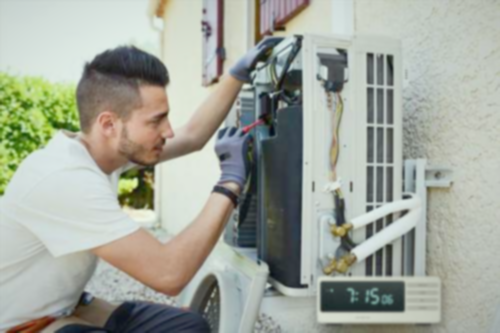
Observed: 7 h 15 min
